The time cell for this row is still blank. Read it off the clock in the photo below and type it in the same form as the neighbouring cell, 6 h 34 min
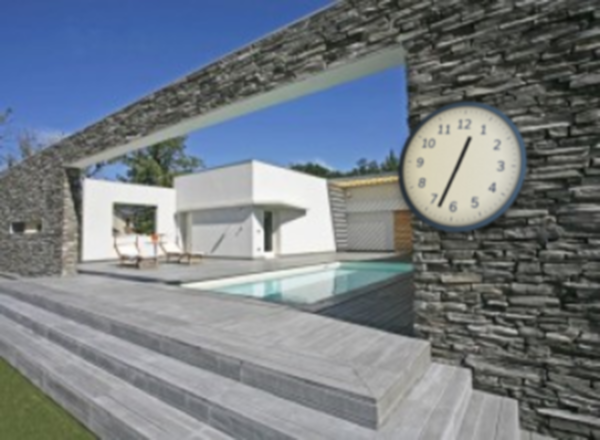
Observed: 12 h 33 min
